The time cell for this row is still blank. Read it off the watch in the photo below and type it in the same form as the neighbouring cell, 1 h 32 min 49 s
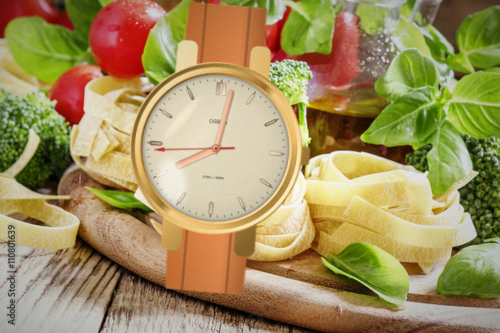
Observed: 8 h 01 min 44 s
